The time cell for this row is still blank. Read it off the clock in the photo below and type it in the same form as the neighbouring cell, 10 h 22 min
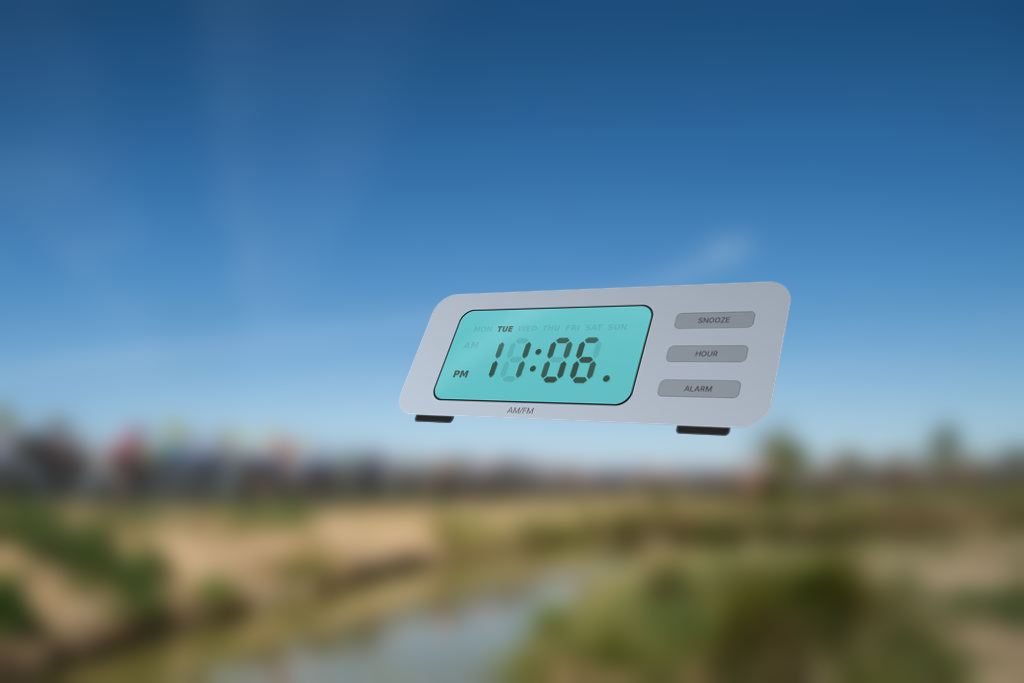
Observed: 11 h 06 min
